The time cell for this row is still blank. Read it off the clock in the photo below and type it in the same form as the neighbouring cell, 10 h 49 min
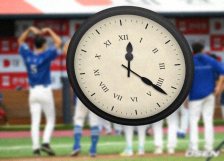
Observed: 12 h 22 min
